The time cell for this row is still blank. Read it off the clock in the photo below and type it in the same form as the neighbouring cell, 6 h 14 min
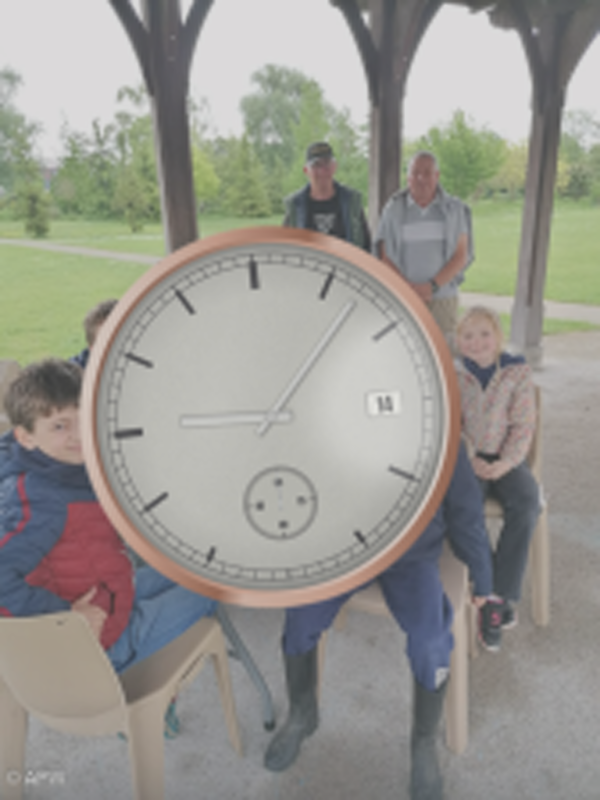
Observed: 9 h 07 min
